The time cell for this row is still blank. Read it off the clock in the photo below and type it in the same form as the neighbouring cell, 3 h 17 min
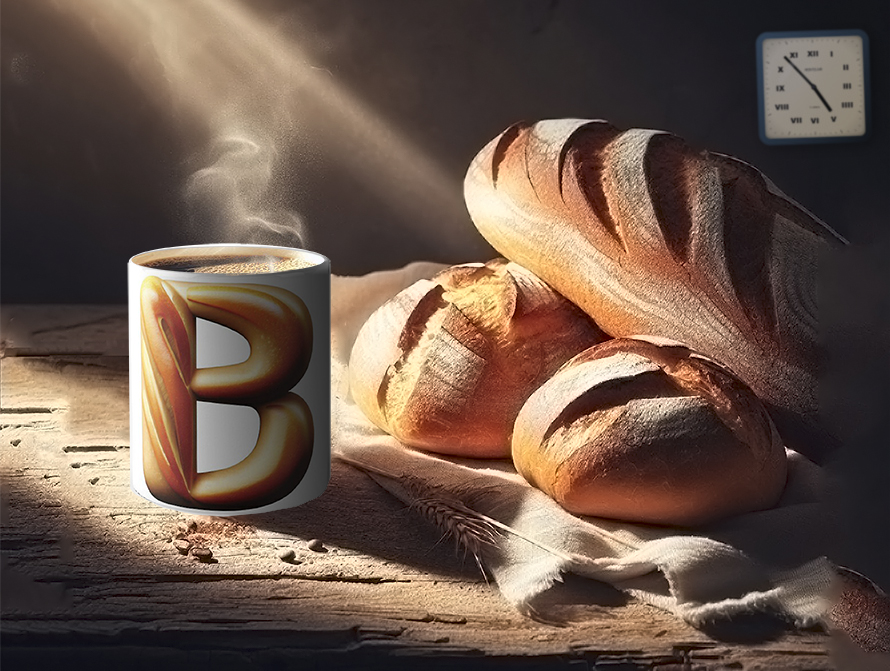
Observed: 4 h 53 min
